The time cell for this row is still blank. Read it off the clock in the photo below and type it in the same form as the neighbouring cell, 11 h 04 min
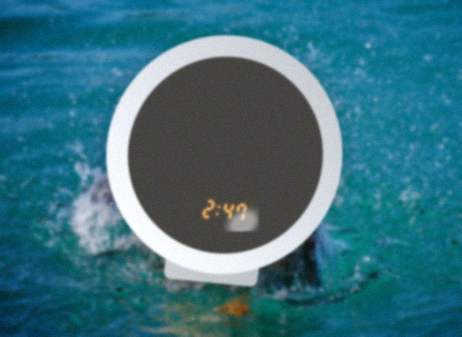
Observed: 2 h 47 min
